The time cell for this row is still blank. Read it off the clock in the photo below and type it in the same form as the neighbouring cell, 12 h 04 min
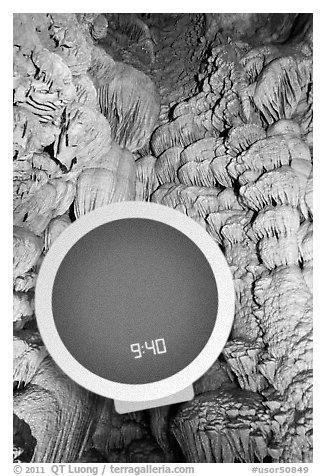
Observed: 9 h 40 min
